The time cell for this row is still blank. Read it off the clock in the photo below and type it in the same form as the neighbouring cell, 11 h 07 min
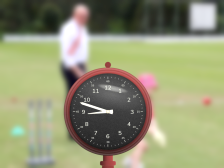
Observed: 8 h 48 min
